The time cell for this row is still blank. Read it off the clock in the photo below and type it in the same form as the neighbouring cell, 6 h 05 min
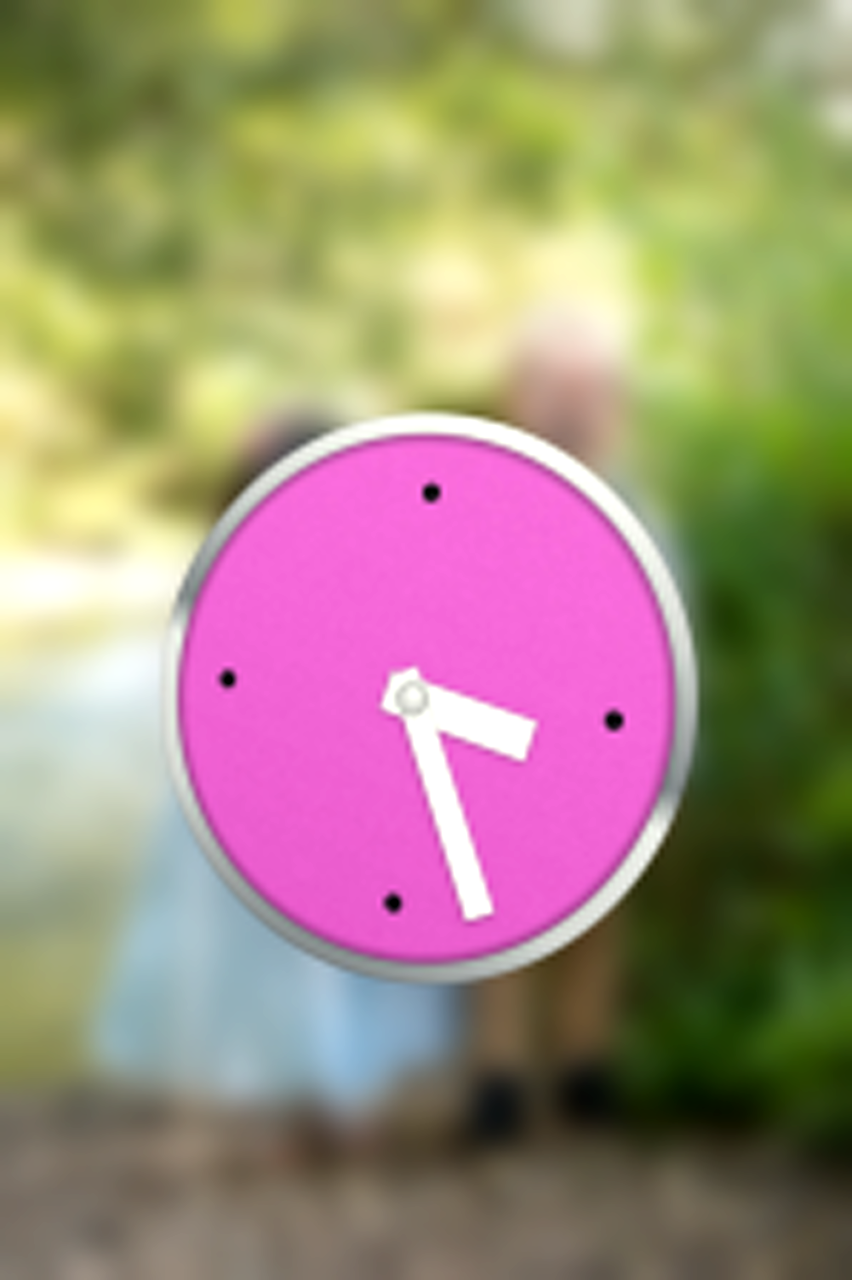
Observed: 3 h 26 min
